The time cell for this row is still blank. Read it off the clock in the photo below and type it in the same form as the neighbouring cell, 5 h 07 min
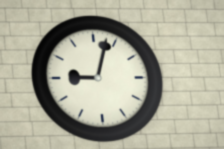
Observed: 9 h 03 min
